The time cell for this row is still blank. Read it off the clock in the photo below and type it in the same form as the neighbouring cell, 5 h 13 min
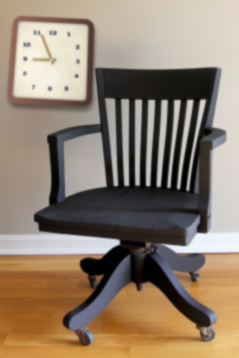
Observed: 8 h 56 min
